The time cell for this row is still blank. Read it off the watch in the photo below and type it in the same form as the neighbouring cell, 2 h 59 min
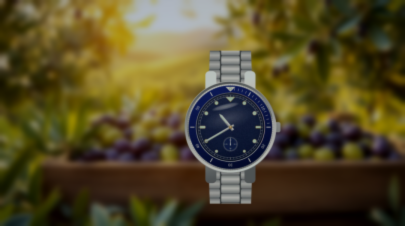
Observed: 10 h 40 min
